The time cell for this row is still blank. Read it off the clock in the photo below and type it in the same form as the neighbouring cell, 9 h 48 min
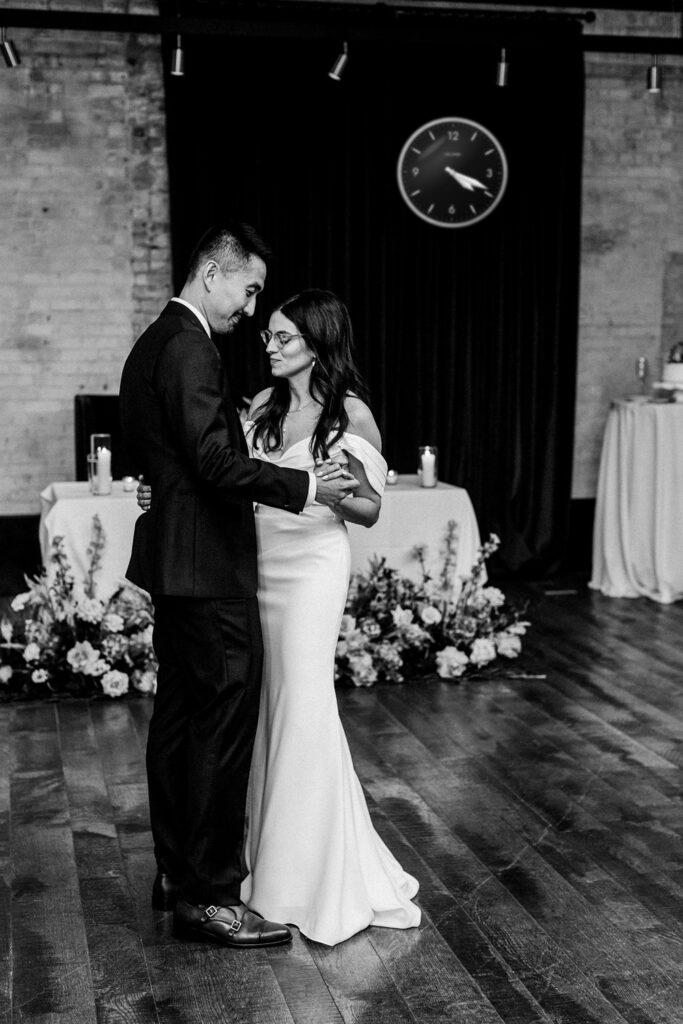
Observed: 4 h 19 min
